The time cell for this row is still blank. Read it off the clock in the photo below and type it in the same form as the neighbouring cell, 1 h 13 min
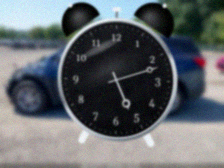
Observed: 5 h 12 min
